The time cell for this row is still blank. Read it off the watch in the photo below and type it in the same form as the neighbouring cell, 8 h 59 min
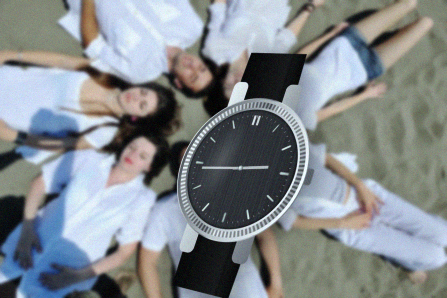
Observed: 2 h 44 min
